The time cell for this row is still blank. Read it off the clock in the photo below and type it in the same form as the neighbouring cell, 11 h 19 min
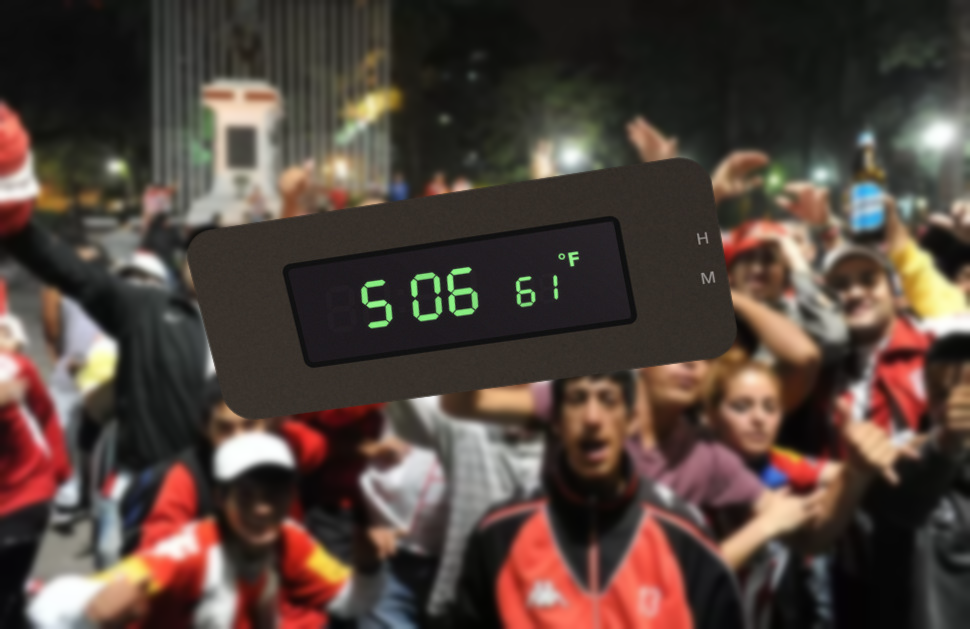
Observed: 5 h 06 min
